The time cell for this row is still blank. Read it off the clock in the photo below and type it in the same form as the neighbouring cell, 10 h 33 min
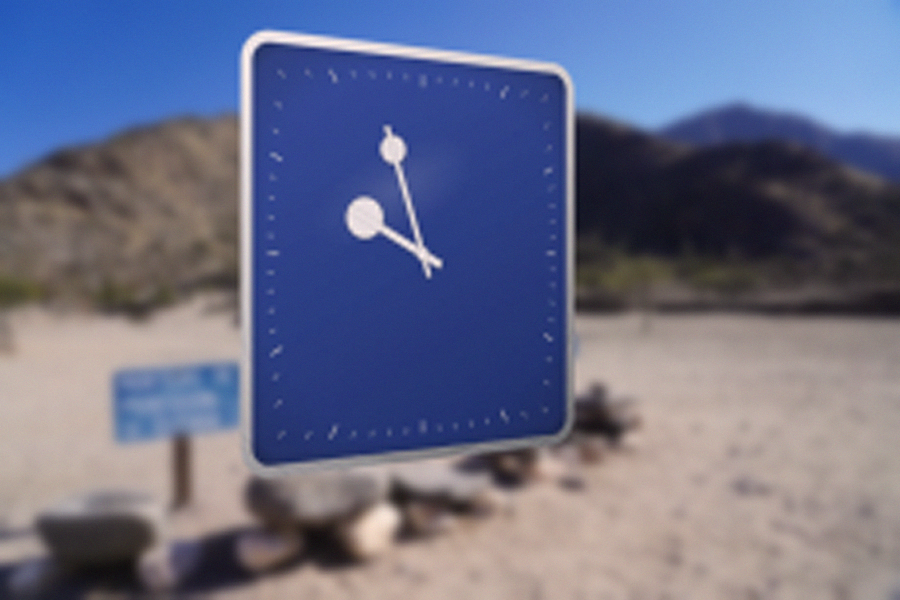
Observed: 9 h 57 min
